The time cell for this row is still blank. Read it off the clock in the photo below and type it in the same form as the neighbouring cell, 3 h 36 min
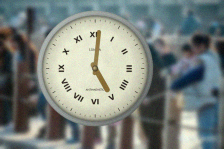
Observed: 5 h 01 min
